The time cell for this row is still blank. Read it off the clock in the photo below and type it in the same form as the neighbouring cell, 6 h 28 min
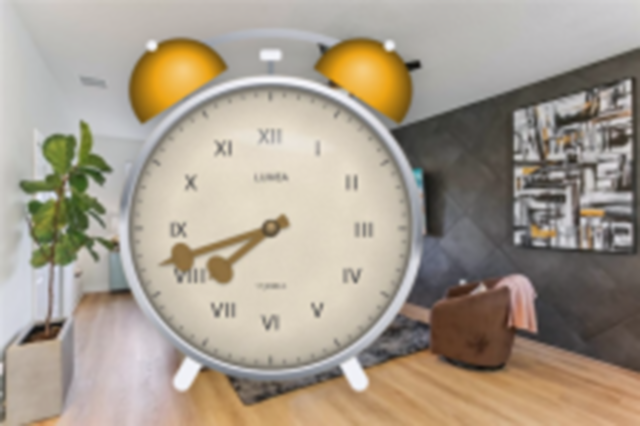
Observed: 7 h 42 min
